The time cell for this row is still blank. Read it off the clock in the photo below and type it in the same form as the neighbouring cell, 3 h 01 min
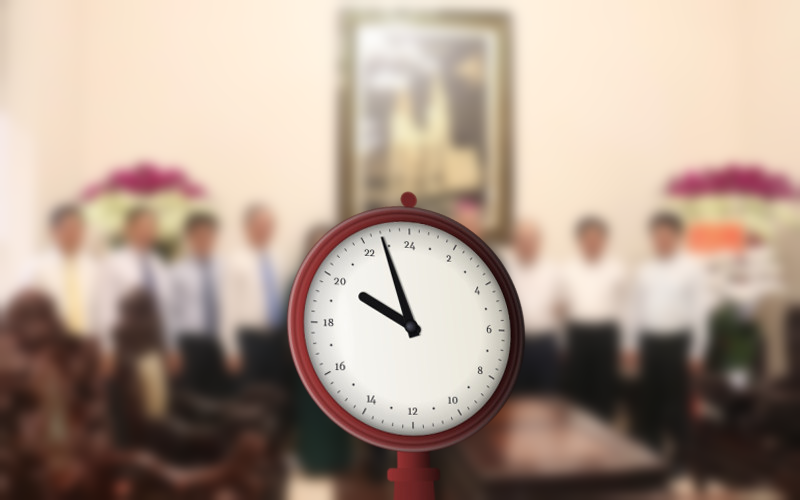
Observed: 19 h 57 min
